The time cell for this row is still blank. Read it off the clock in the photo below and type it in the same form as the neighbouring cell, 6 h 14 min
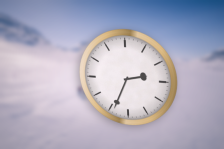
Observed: 2 h 34 min
